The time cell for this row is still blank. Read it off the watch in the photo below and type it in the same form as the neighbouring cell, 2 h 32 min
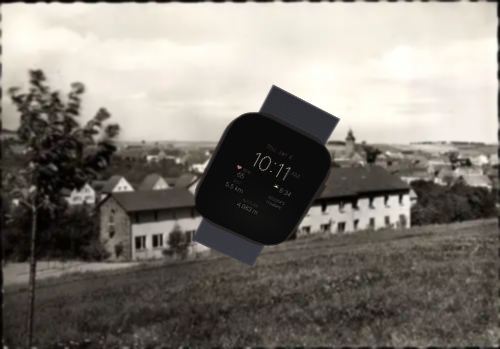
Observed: 10 h 11 min
